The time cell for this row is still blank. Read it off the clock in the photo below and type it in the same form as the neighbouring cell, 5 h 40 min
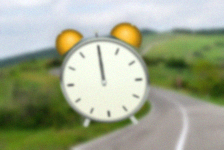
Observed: 12 h 00 min
